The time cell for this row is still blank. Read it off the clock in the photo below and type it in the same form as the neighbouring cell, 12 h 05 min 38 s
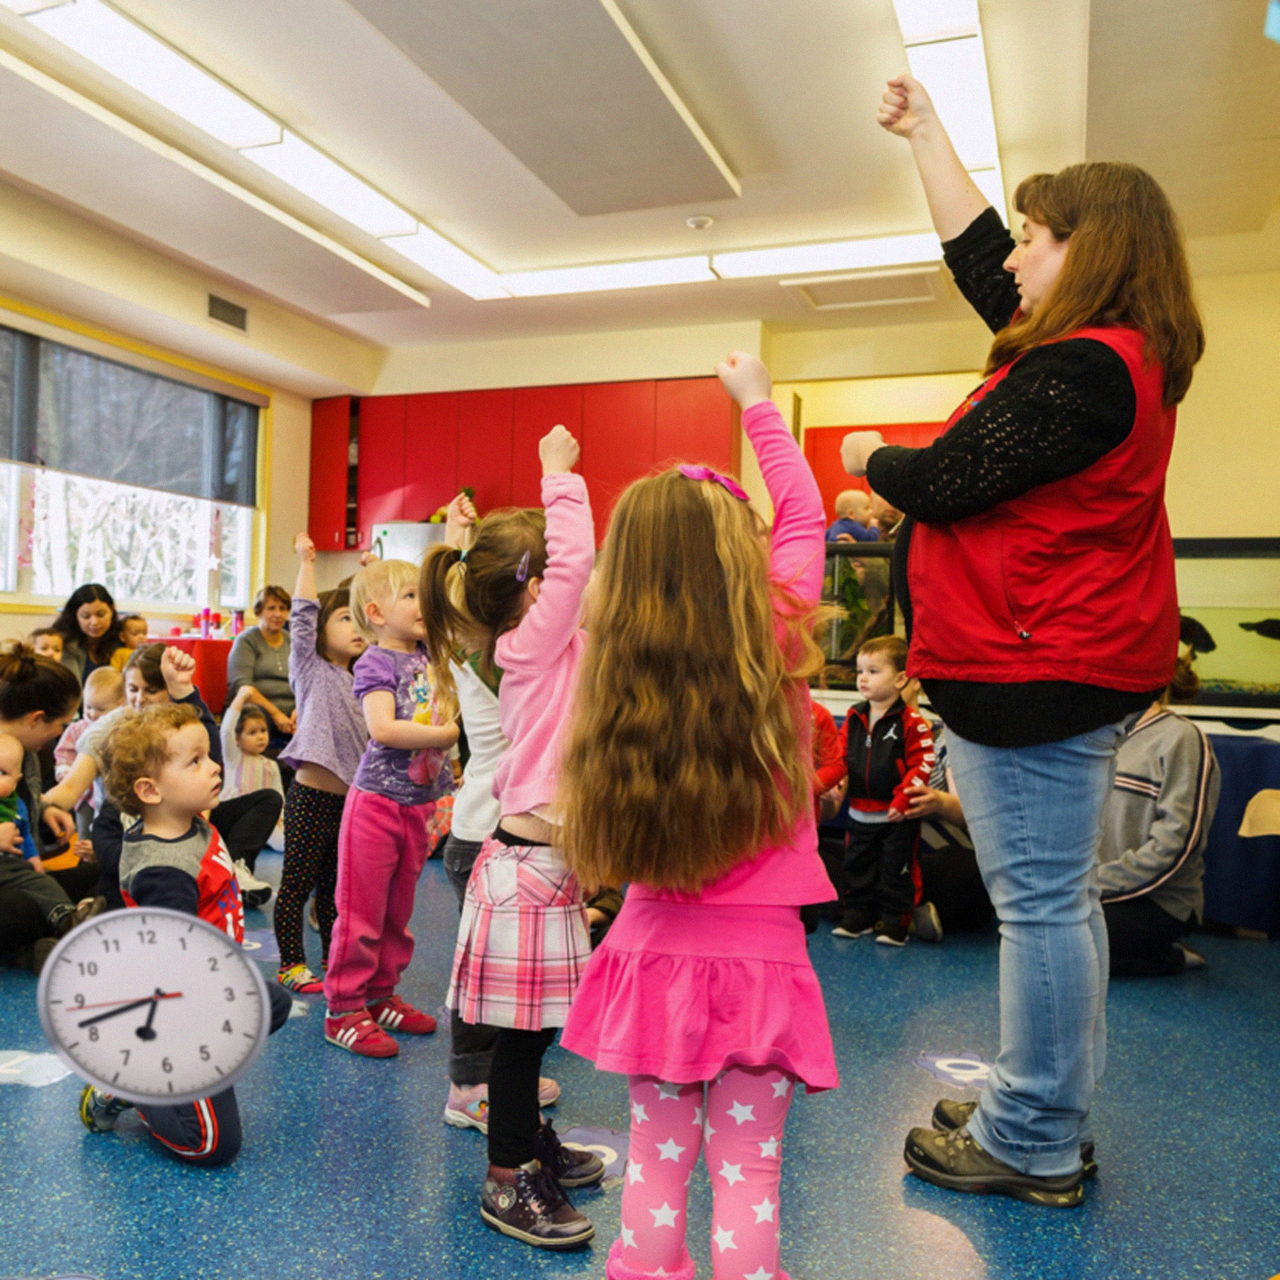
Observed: 6 h 41 min 44 s
